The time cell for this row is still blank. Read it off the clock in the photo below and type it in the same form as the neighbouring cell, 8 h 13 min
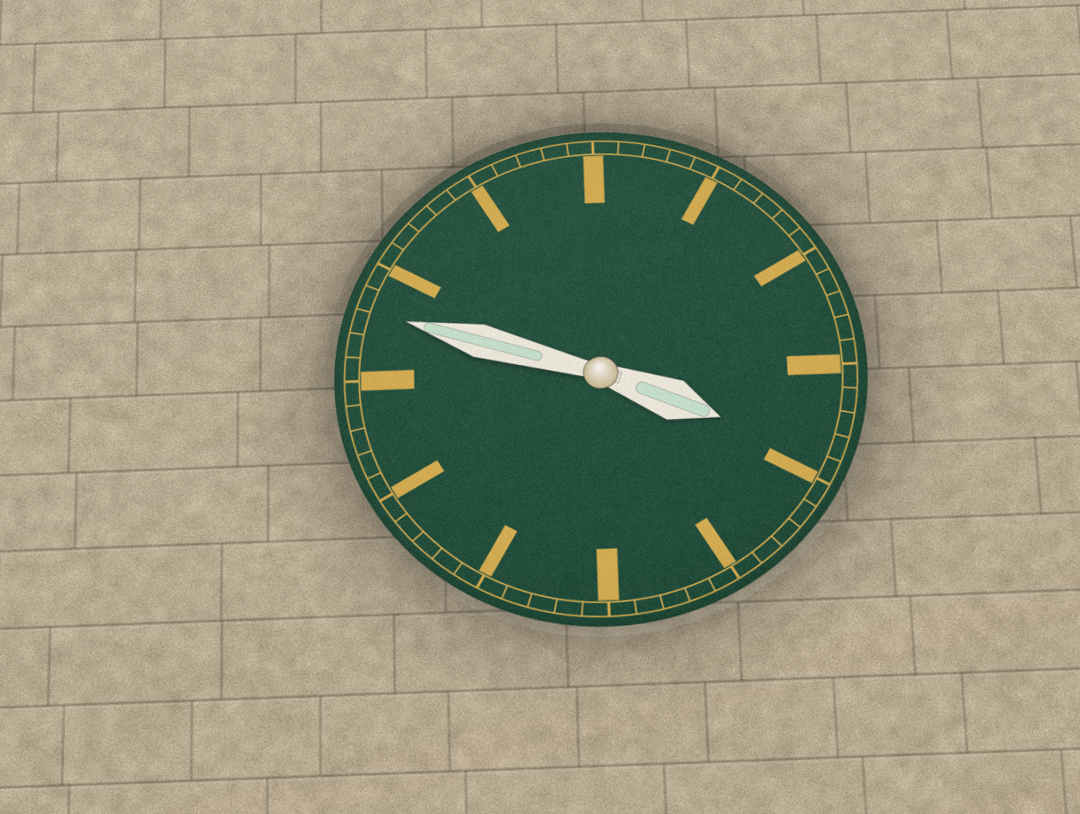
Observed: 3 h 48 min
